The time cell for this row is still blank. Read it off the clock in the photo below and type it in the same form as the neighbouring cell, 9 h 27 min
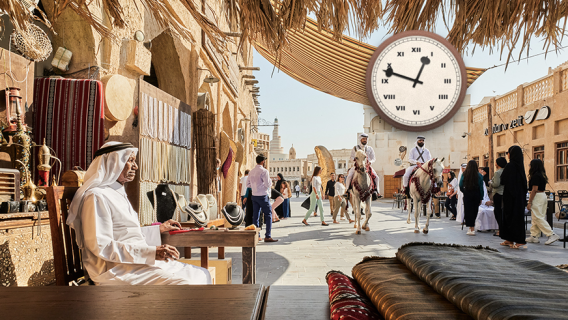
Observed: 12 h 48 min
